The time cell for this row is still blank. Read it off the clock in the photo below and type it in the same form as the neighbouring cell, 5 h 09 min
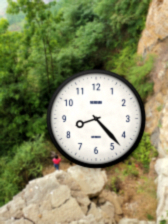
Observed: 8 h 23 min
